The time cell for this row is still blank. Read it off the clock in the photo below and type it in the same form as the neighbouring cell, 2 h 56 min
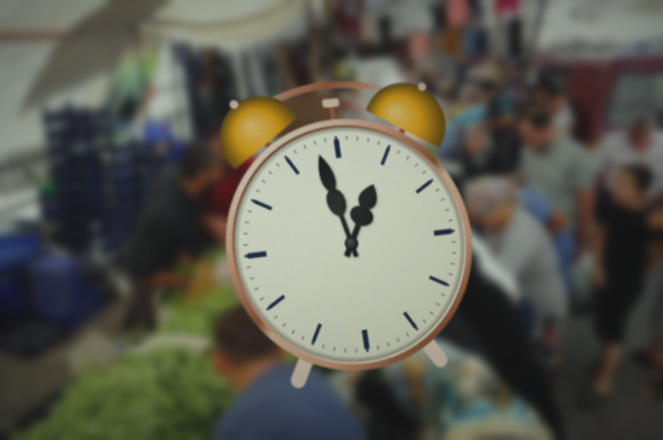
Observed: 12 h 58 min
